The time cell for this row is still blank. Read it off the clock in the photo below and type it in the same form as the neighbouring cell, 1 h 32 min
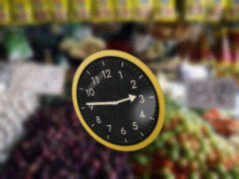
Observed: 2 h 46 min
